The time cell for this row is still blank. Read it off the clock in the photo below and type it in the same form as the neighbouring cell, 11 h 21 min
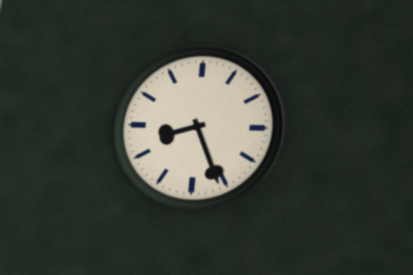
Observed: 8 h 26 min
